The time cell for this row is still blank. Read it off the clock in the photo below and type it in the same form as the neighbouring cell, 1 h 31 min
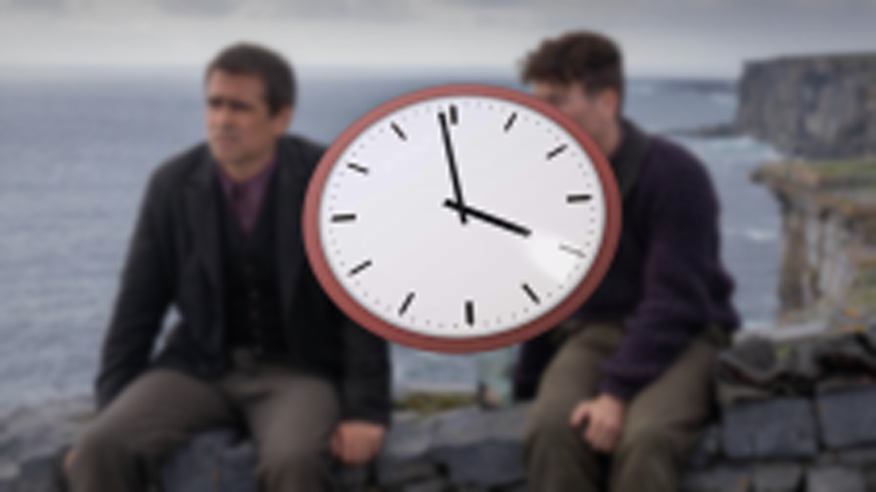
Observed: 3 h 59 min
